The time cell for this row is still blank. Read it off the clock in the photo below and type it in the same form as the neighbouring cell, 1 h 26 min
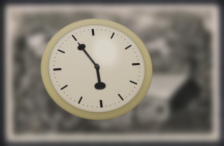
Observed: 5 h 55 min
